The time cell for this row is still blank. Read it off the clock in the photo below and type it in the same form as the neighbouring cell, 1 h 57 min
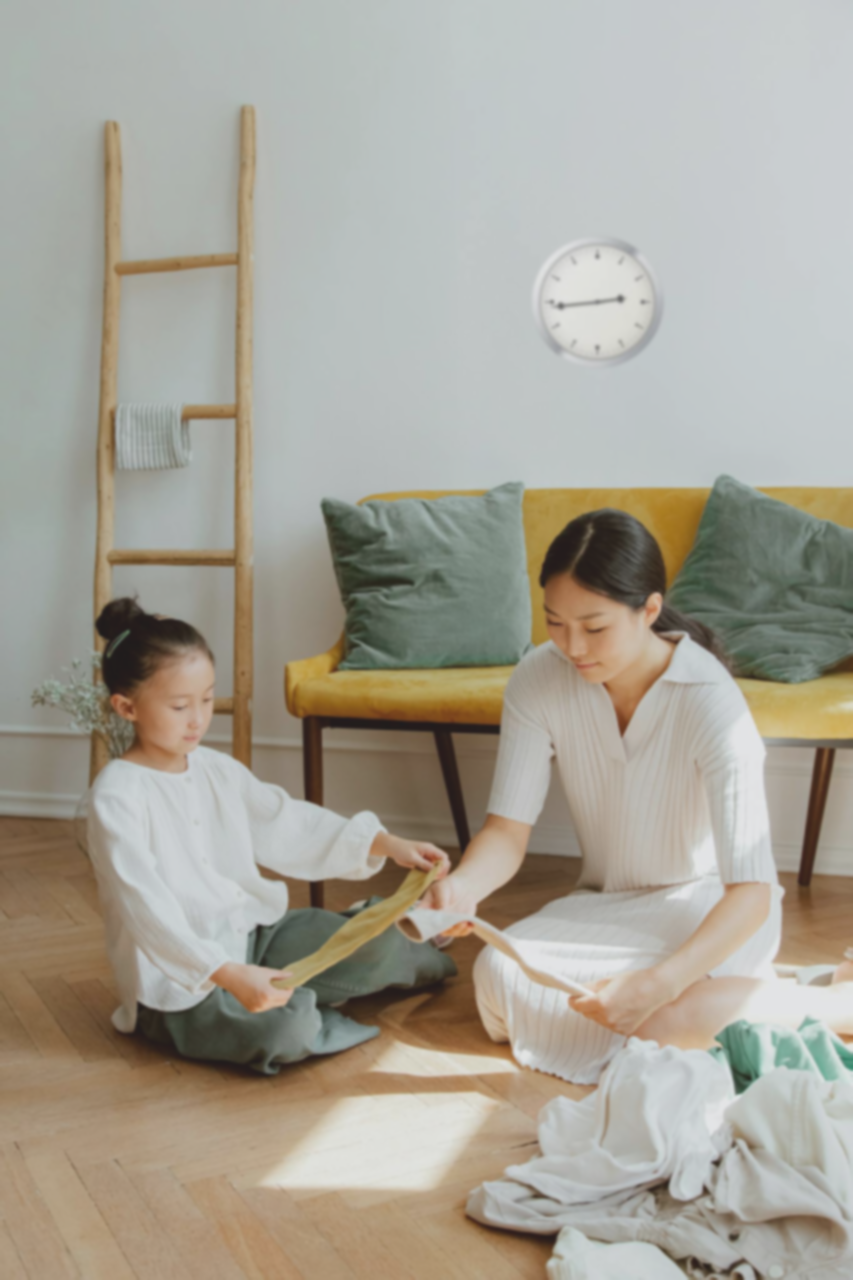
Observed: 2 h 44 min
